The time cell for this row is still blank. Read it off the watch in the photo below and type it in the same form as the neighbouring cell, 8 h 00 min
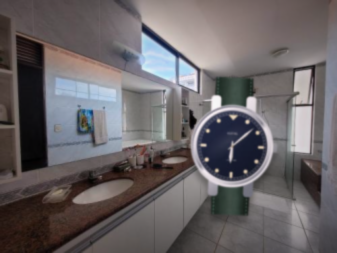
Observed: 6 h 08 min
